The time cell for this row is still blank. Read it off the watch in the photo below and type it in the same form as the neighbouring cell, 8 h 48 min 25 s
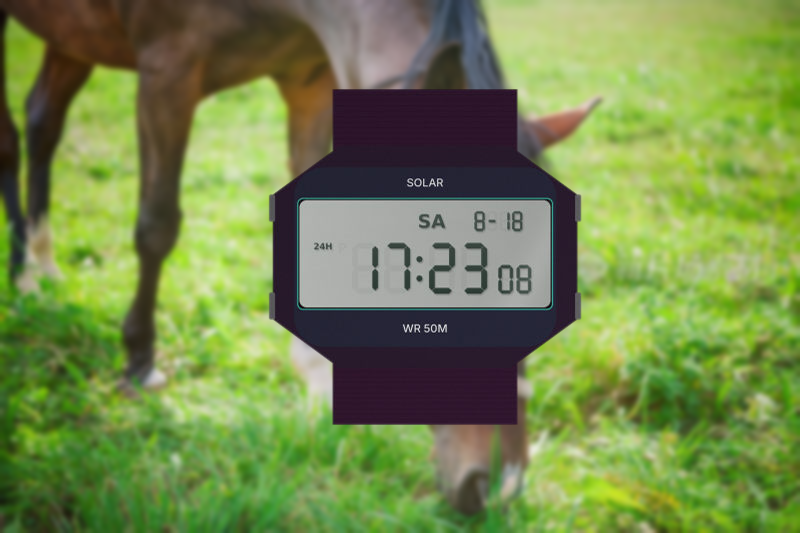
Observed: 17 h 23 min 08 s
